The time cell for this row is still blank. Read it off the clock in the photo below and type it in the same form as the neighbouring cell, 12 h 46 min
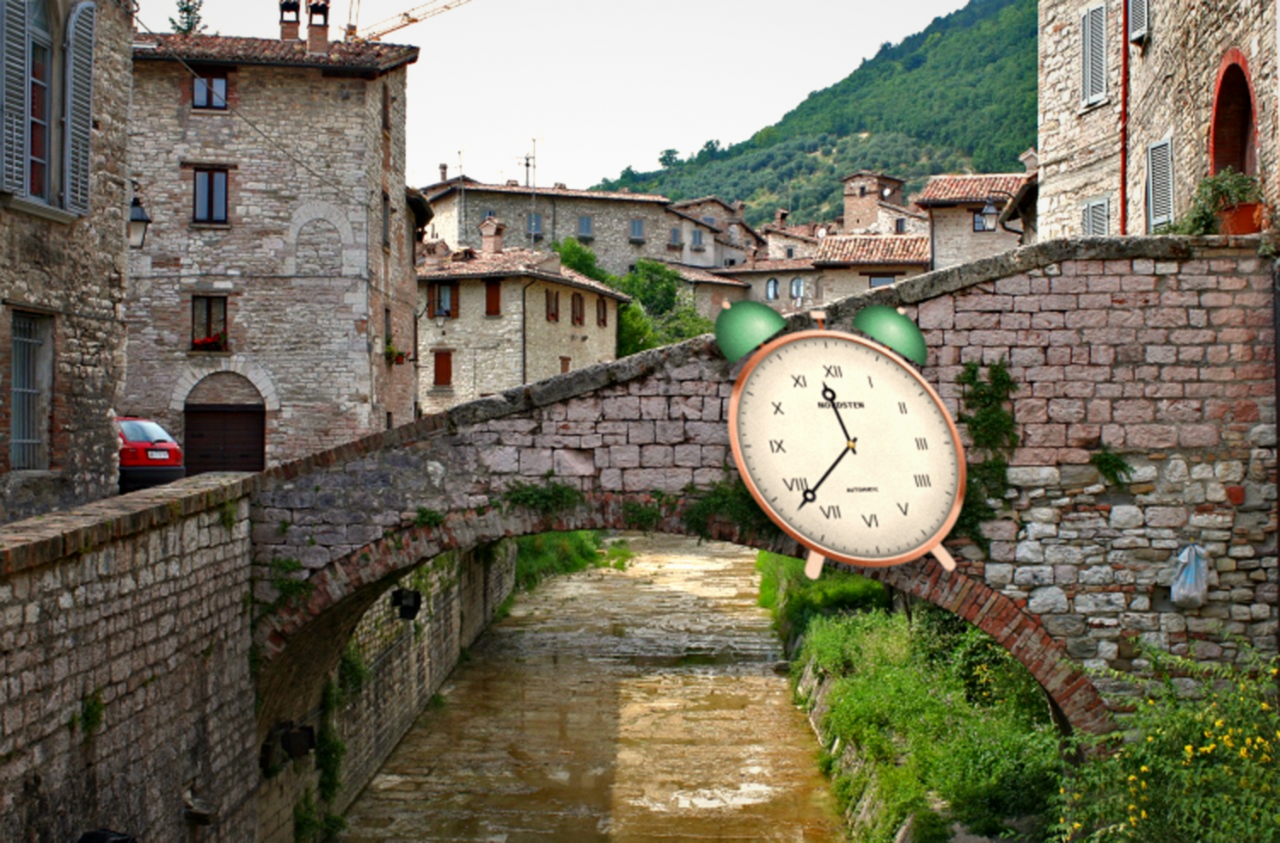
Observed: 11 h 38 min
